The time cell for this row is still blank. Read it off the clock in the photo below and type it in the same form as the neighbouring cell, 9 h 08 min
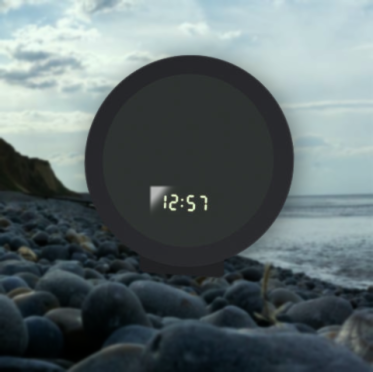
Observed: 12 h 57 min
